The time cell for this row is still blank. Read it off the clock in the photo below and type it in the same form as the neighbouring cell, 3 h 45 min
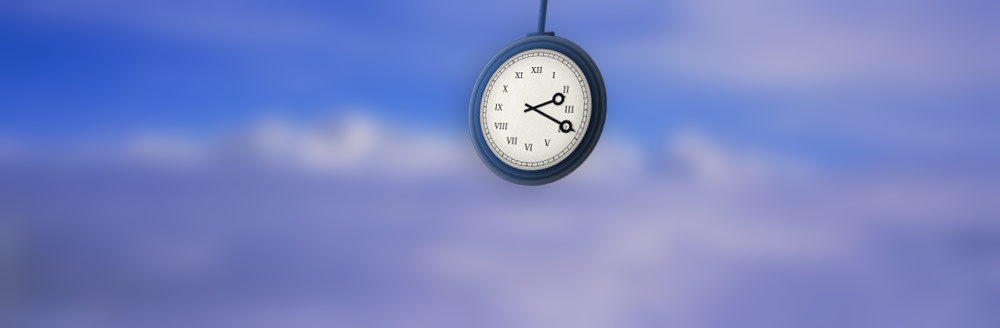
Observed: 2 h 19 min
